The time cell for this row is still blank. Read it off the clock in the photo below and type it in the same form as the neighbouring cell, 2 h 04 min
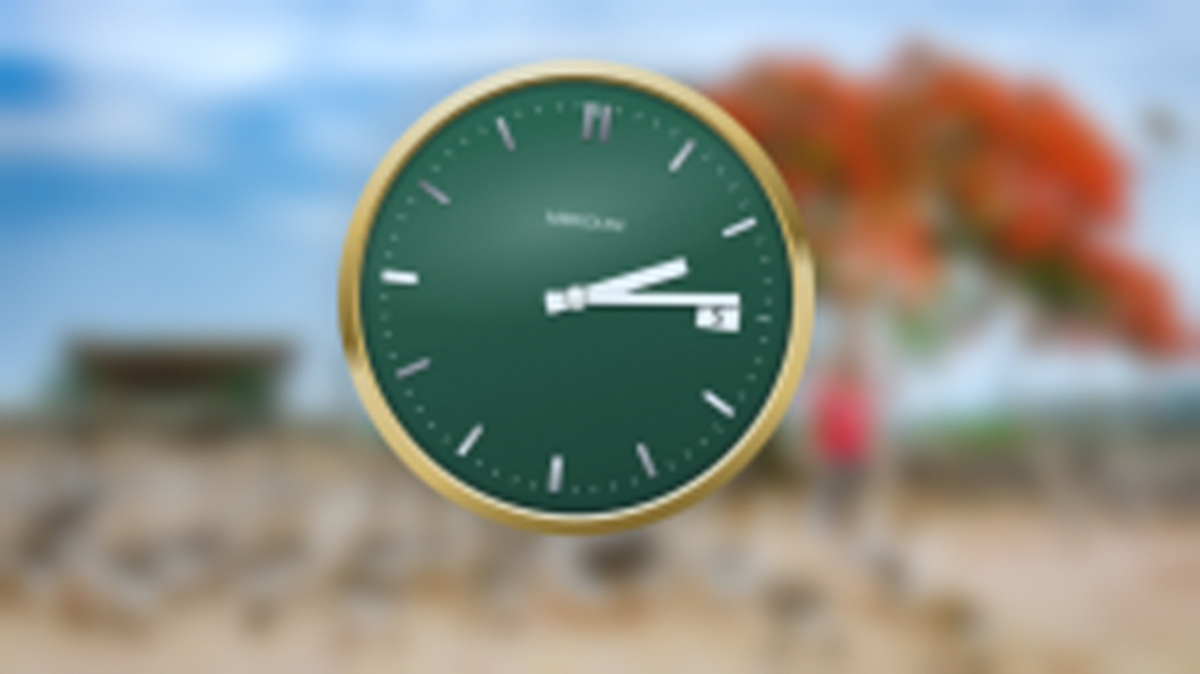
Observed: 2 h 14 min
